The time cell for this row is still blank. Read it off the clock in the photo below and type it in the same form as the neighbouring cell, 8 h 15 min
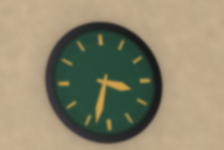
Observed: 3 h 33 min
